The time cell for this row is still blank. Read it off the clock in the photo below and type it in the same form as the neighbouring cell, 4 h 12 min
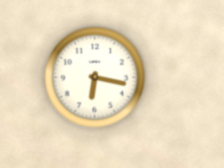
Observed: 6 h 17 min
